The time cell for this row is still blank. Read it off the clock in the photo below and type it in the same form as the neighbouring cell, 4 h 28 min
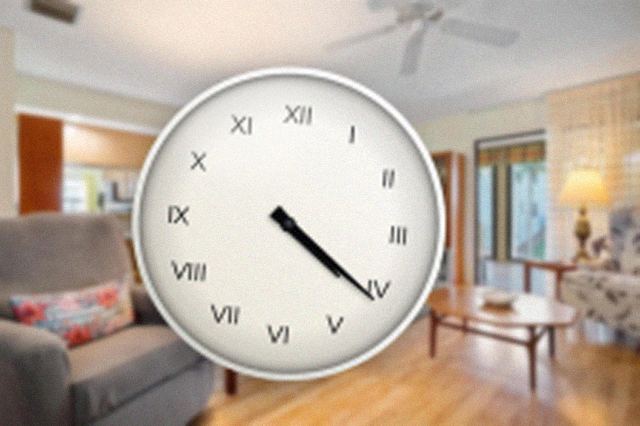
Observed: 4 h 21 min
